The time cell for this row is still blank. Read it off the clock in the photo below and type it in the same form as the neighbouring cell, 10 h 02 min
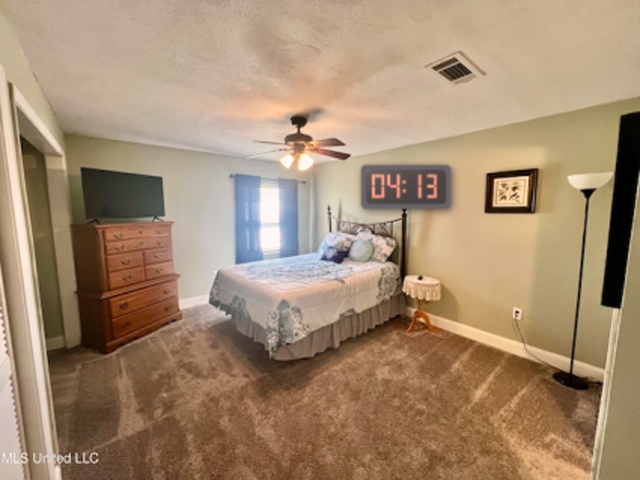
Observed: 4 h 13 min
